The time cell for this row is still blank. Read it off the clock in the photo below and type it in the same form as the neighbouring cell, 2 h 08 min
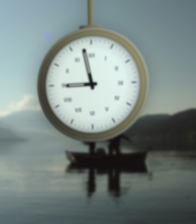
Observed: 8 h 58 min
